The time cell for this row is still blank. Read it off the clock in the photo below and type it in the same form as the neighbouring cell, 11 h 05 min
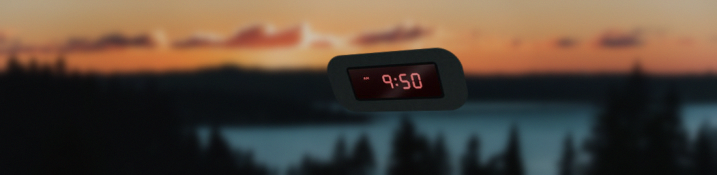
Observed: 9 h 50 min
